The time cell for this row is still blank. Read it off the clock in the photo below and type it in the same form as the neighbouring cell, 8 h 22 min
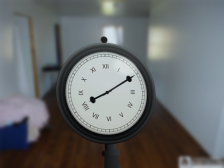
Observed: 8 h 10 min
